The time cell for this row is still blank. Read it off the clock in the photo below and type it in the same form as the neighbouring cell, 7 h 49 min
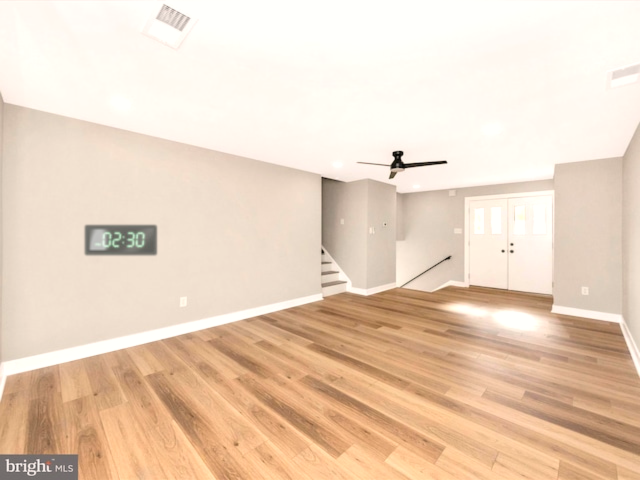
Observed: 2 h 30 min
